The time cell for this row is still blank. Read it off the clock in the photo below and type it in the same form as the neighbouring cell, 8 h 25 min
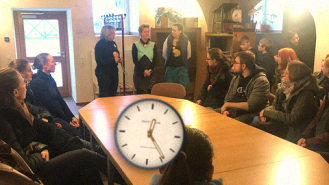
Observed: 12 h 24 min
